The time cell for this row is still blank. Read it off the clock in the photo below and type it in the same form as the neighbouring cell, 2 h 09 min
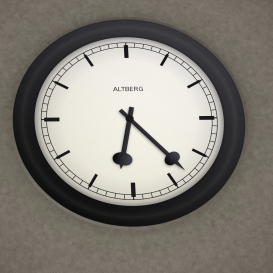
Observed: 6 h 23 min
